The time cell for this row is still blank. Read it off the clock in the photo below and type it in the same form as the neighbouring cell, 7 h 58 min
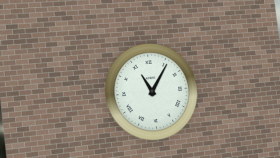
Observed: 11 h 06 min
